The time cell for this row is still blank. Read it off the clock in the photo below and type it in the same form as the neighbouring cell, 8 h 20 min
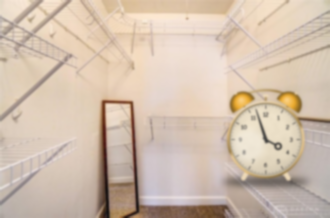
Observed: 3 h 57 min
